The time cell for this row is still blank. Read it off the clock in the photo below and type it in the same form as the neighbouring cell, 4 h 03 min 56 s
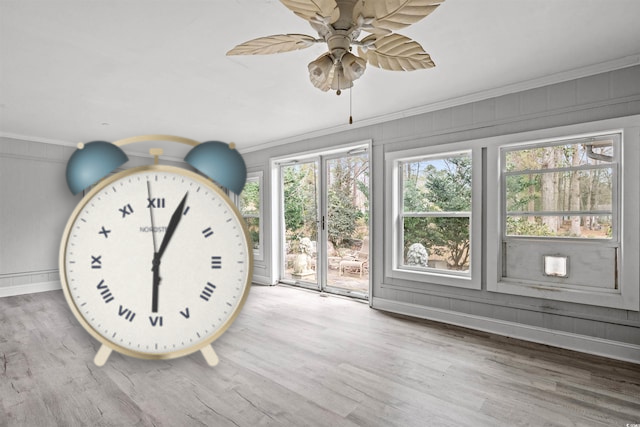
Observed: 6 h 03 min 59 s
